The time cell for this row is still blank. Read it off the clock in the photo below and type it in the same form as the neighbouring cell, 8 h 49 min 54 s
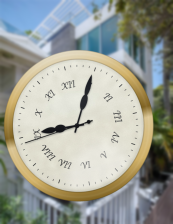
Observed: 9 h 04 min 44 s
